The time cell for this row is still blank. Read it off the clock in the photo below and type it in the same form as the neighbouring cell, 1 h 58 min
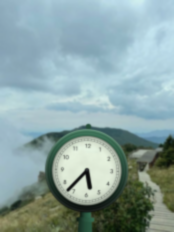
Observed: 5 h 37 min
